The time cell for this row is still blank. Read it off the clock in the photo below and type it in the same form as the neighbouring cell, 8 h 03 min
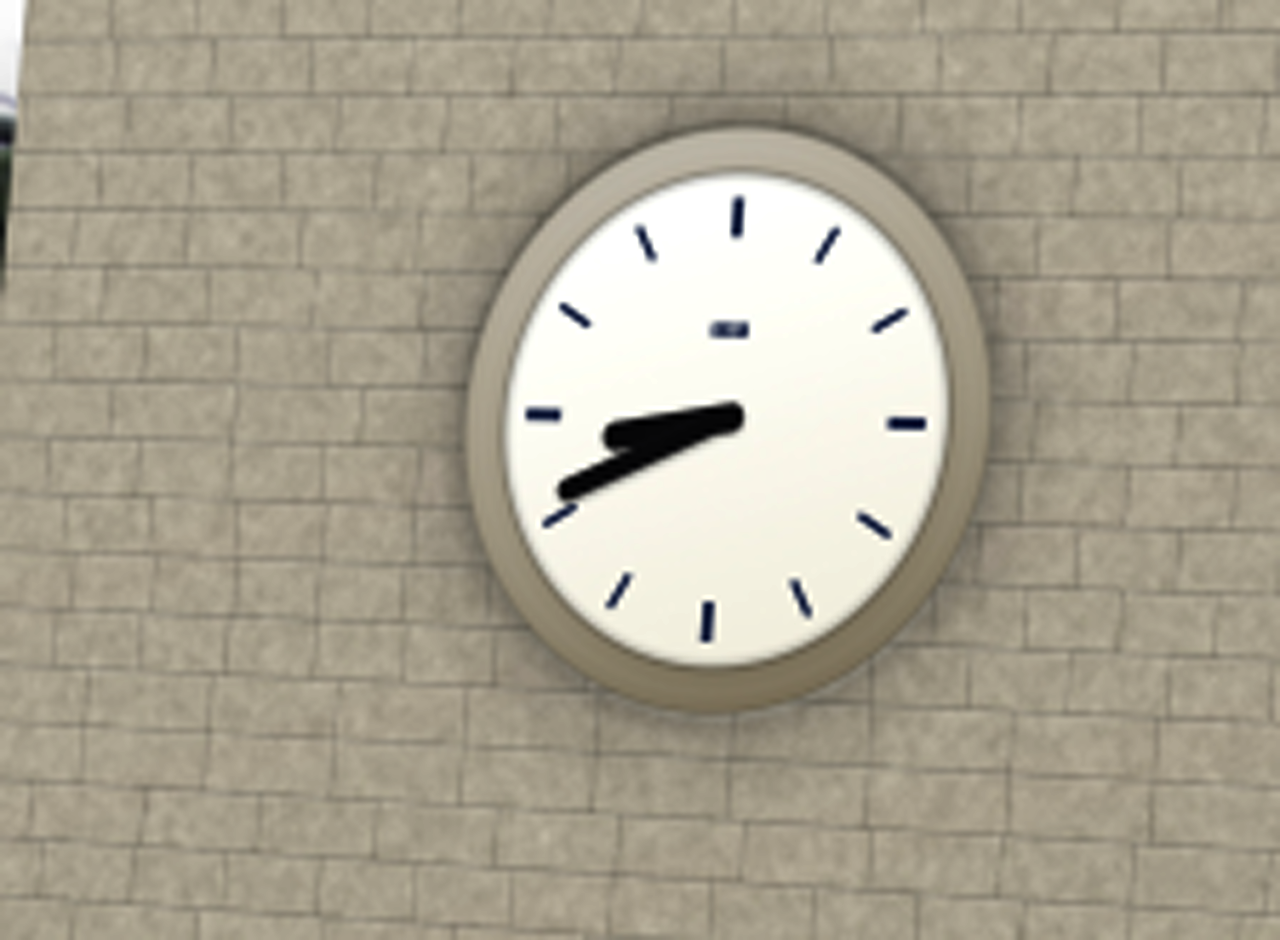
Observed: 8 h 41 min
